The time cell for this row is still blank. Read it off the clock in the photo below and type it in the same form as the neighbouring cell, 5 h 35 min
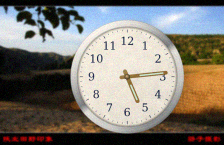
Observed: 5 h 14 min
